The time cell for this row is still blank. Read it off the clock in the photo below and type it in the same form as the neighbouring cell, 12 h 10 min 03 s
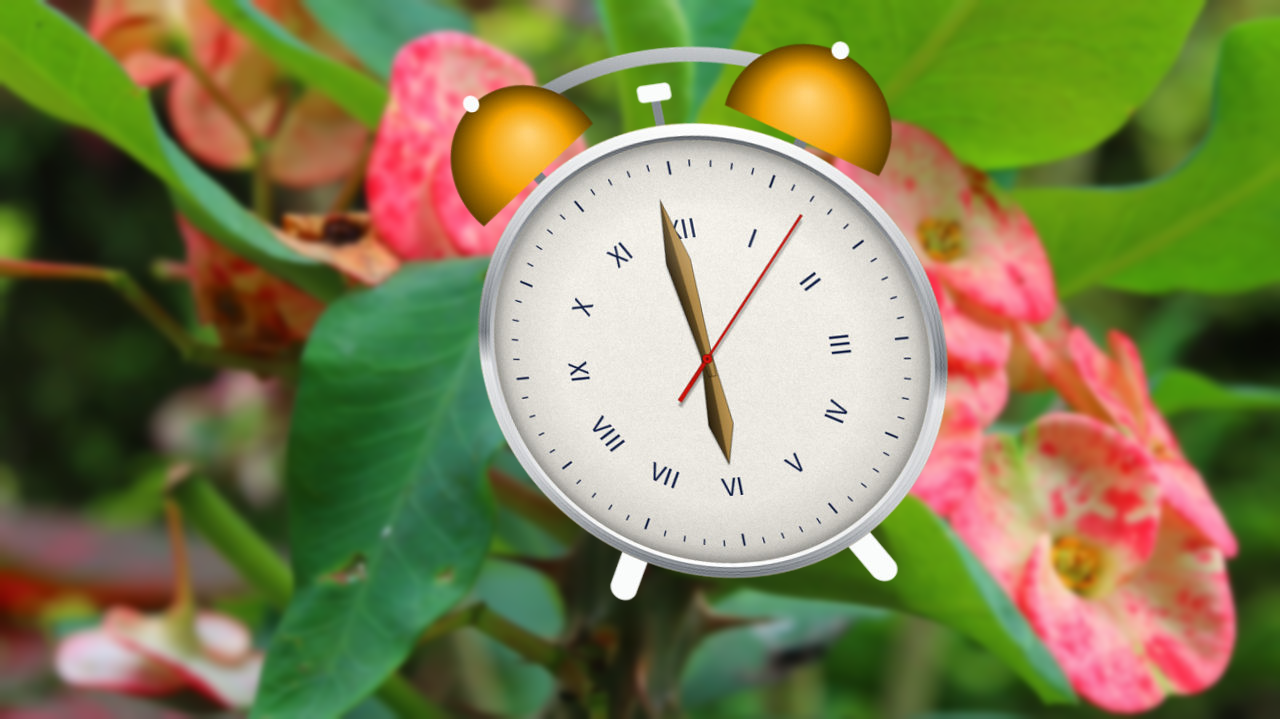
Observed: 5 h 59 min 07 s
